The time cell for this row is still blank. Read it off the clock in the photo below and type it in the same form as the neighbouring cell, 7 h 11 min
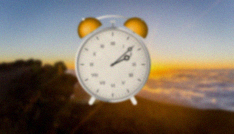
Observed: 2 h 08 min
